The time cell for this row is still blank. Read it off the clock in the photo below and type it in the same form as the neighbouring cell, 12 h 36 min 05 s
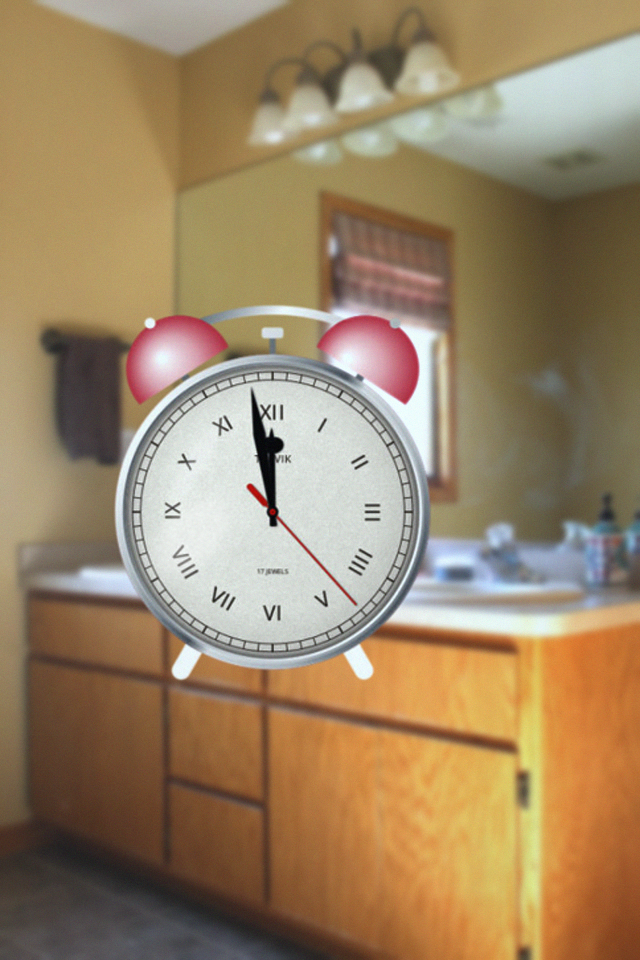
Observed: 11 h 58 min 23 s
